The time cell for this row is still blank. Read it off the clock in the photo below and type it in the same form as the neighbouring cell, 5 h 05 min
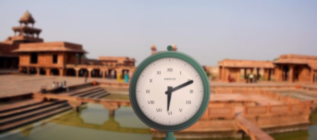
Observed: 6 h 11 min
